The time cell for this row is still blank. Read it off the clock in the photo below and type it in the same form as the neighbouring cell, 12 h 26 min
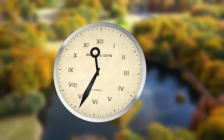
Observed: 11 h 34 min
